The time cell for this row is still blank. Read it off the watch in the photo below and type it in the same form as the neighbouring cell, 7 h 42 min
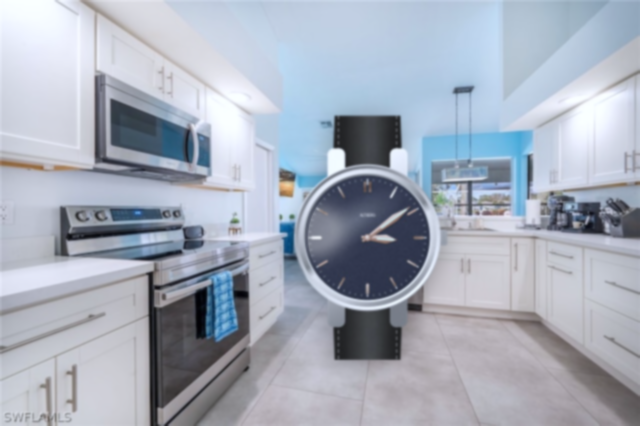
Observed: 3 h 09 min
